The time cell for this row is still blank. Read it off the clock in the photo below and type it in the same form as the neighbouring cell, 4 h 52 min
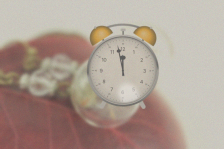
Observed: 11 h 58 min
